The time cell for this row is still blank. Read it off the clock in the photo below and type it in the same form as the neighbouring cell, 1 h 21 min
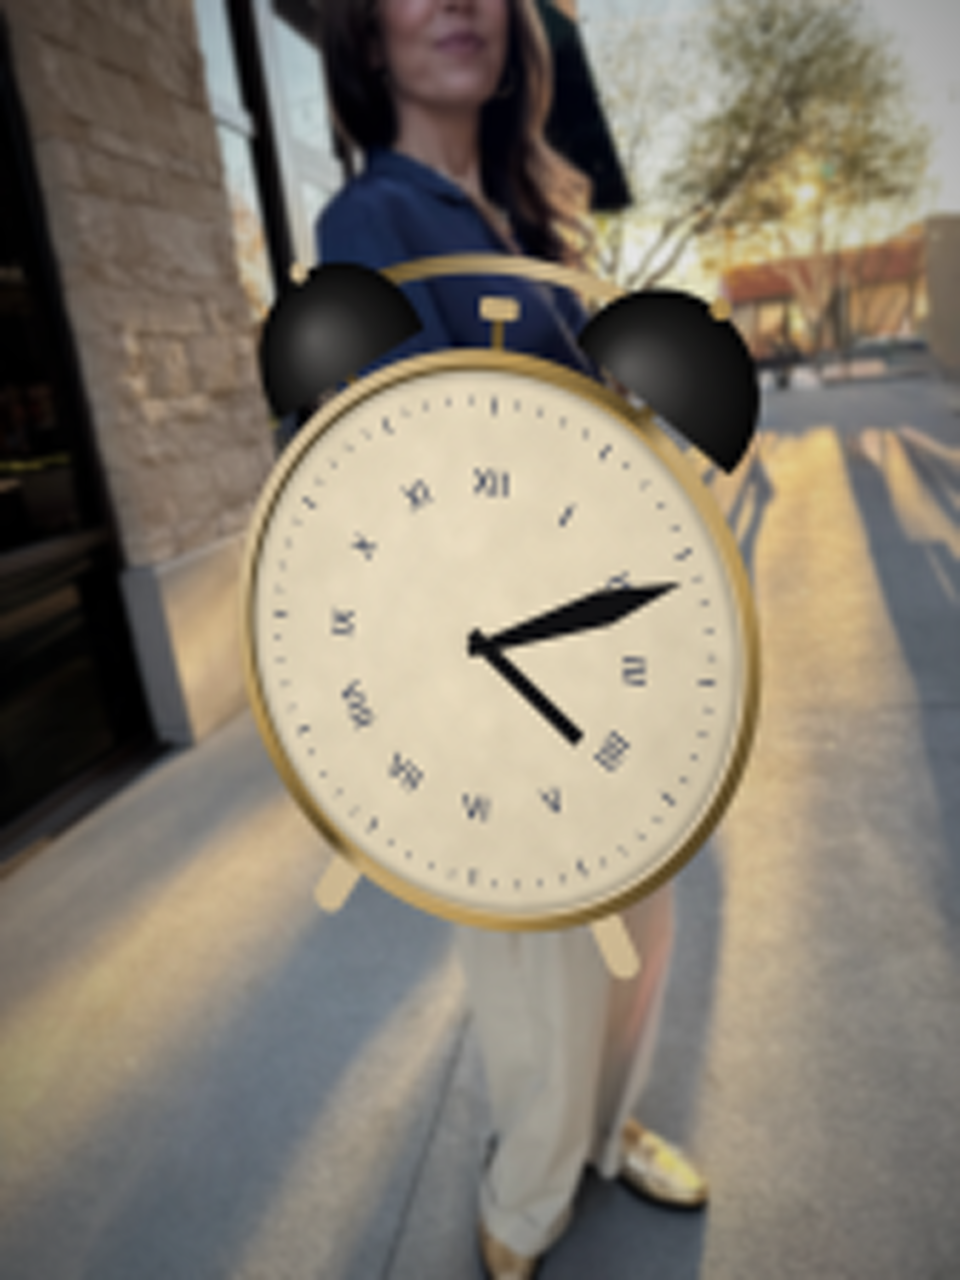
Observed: 4 h 11 min
